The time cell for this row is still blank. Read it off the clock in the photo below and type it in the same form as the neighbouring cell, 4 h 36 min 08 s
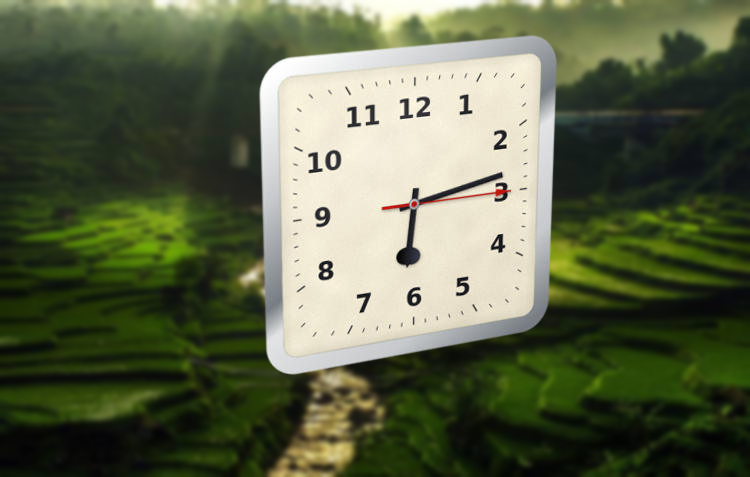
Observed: 6 h 13 min 15 s
